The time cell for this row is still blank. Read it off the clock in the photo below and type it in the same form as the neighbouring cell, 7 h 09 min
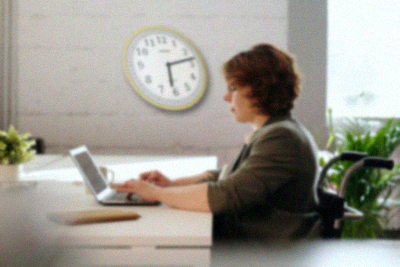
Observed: 6 h 13 min
